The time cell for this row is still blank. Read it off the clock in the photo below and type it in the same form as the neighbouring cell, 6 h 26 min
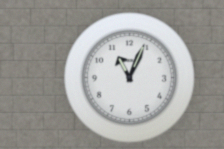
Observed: 11 h 04 min
